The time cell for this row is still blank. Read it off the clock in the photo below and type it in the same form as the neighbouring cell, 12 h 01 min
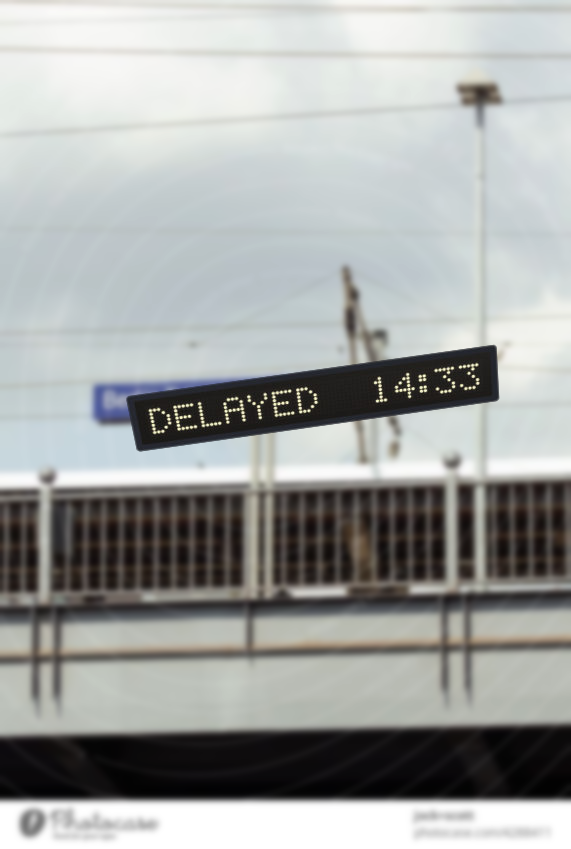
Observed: 14 h 33 min
